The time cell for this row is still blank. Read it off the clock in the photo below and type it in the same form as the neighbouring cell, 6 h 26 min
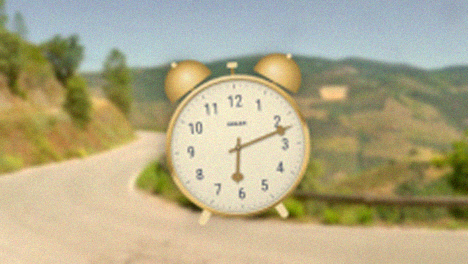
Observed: 6 h 12 min
